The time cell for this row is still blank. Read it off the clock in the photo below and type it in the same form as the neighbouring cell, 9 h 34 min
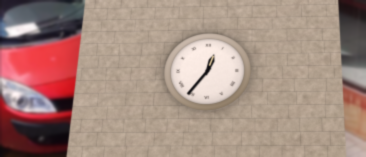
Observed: 12 h 36 min
